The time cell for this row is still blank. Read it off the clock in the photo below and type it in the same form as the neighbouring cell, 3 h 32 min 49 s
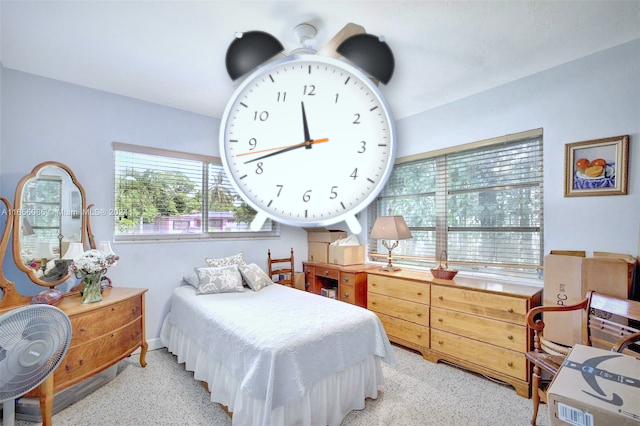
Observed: 11 h 41 min 43 s
